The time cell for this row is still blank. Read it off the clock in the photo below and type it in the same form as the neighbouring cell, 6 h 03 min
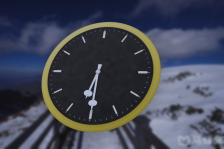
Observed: 6 h 30 min
